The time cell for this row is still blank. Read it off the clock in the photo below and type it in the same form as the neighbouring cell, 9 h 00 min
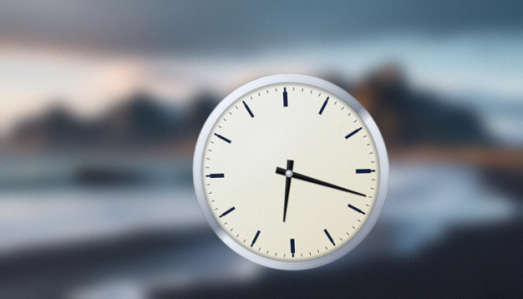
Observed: 6 h 18 min
